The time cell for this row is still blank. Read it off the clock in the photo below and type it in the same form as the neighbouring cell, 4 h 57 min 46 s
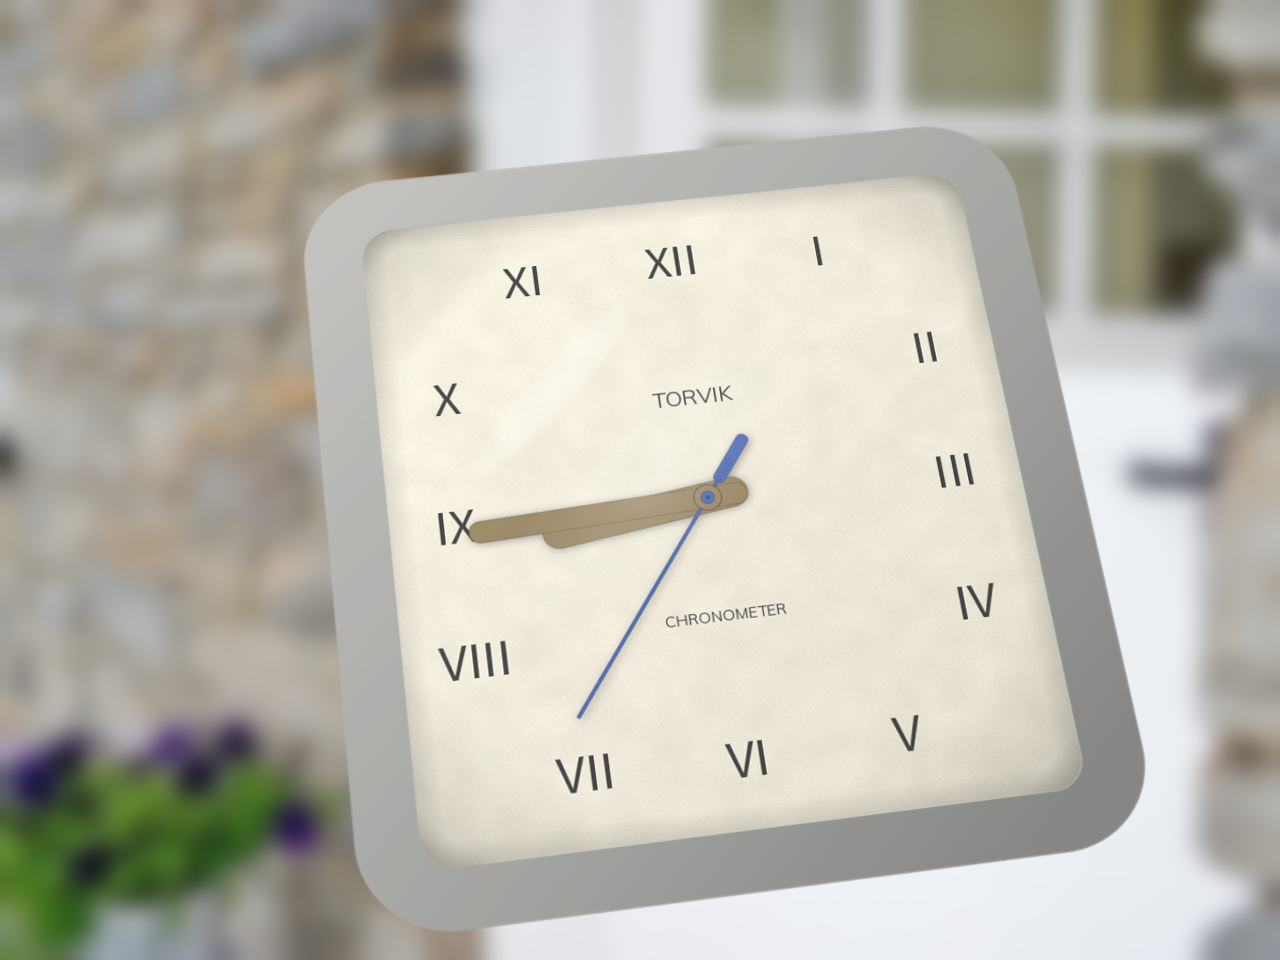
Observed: 8 h 44 min 36 s
